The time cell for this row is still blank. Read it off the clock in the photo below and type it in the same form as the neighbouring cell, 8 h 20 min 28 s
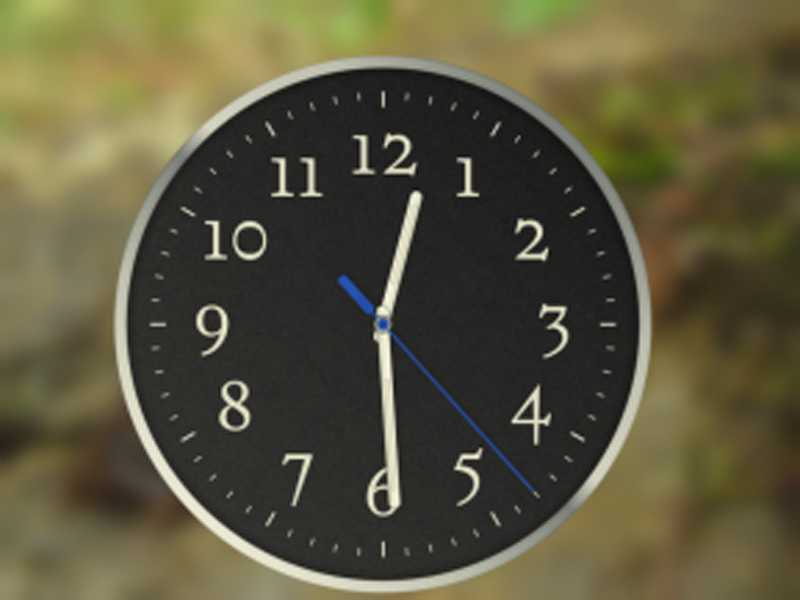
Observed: 12 h 29 min 23 s
